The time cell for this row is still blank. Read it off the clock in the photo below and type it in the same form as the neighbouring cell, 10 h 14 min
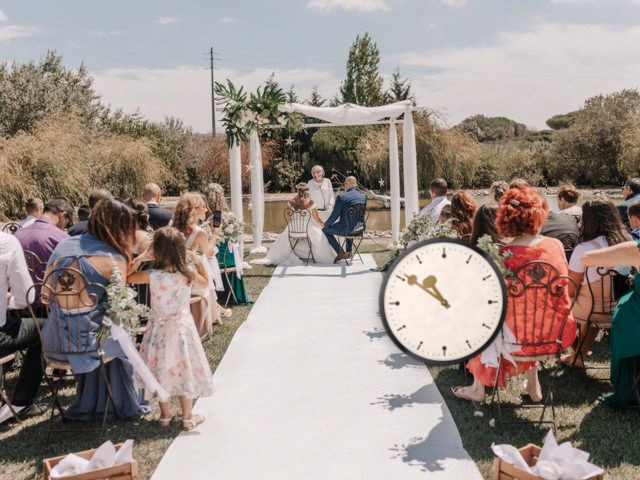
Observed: 10 h 51 min
